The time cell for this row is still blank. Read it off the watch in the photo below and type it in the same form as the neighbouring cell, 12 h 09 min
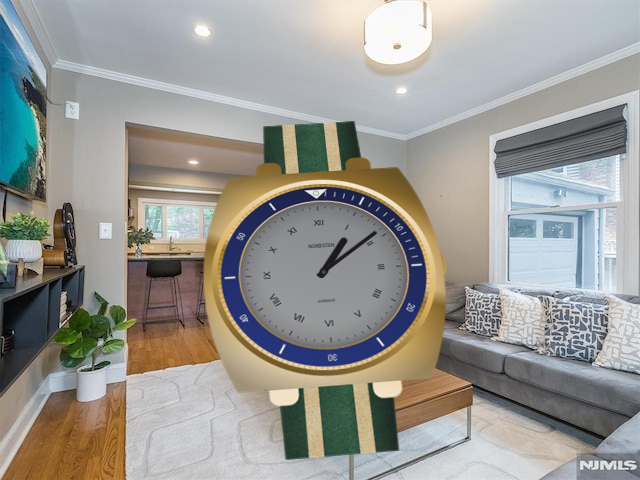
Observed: 1 h 09 min
